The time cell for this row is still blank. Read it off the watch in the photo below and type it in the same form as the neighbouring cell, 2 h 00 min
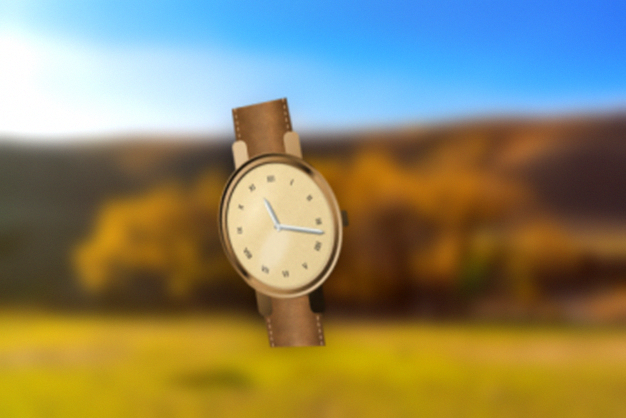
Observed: 11 h 17 min
